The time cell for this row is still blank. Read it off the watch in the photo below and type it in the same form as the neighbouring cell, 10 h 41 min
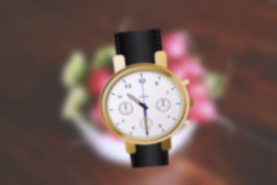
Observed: 10 h 30 min
